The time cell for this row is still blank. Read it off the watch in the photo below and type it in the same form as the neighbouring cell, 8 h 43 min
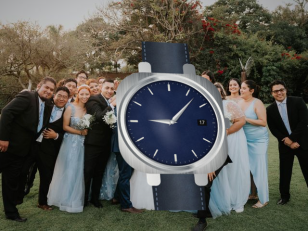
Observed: 9 h 07 min
